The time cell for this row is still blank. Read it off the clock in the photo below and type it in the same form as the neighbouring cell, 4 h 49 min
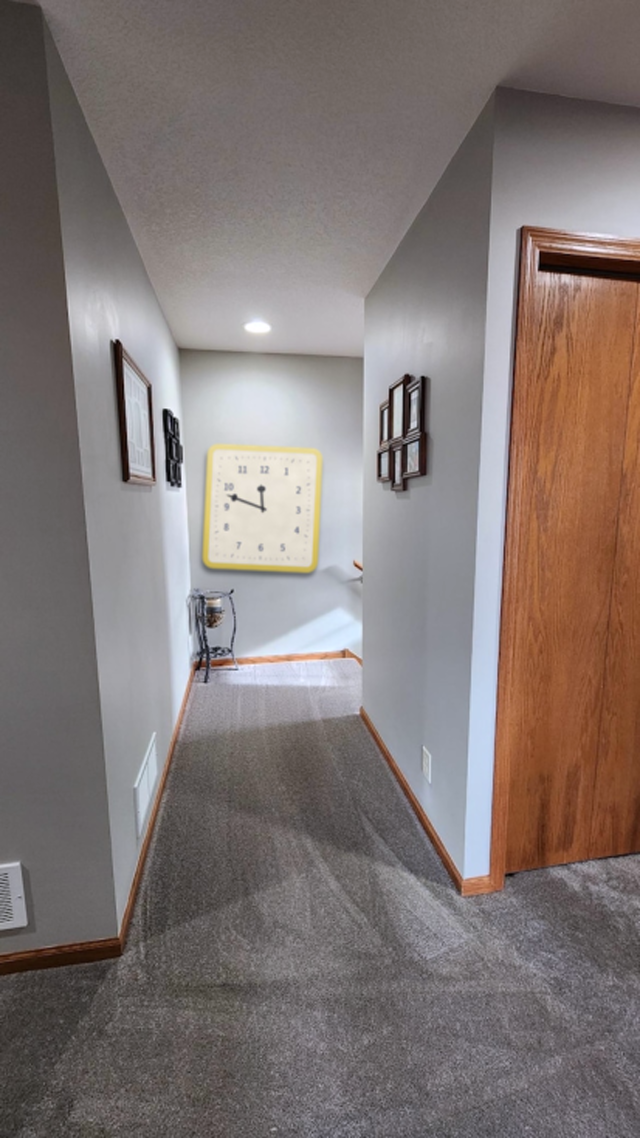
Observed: 11 h 48 min
